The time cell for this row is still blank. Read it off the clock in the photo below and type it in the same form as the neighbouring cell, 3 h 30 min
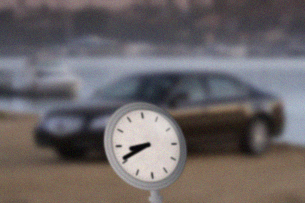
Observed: 8 h 41 min
